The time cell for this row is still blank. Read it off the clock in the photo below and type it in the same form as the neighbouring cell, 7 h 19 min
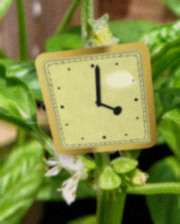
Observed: 4 h 01 min
